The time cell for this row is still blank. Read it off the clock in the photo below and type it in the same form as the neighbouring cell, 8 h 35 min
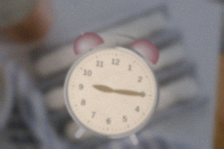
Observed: 9 h 15 min
